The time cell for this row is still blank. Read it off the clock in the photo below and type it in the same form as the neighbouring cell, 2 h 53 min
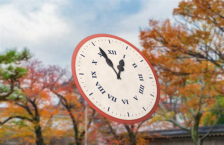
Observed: 12 h 56 min
